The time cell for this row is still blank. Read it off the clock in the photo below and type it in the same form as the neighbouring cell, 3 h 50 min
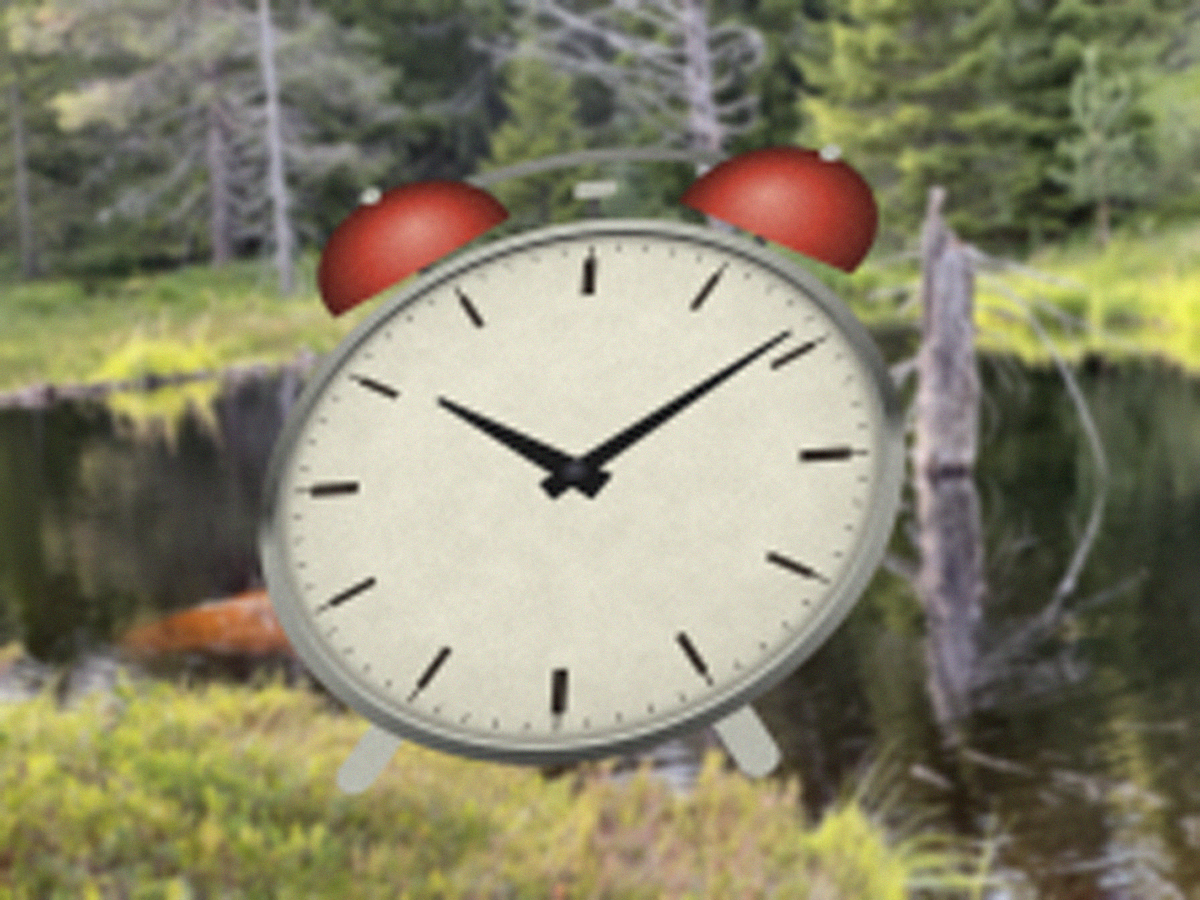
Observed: 10 h 09 min
